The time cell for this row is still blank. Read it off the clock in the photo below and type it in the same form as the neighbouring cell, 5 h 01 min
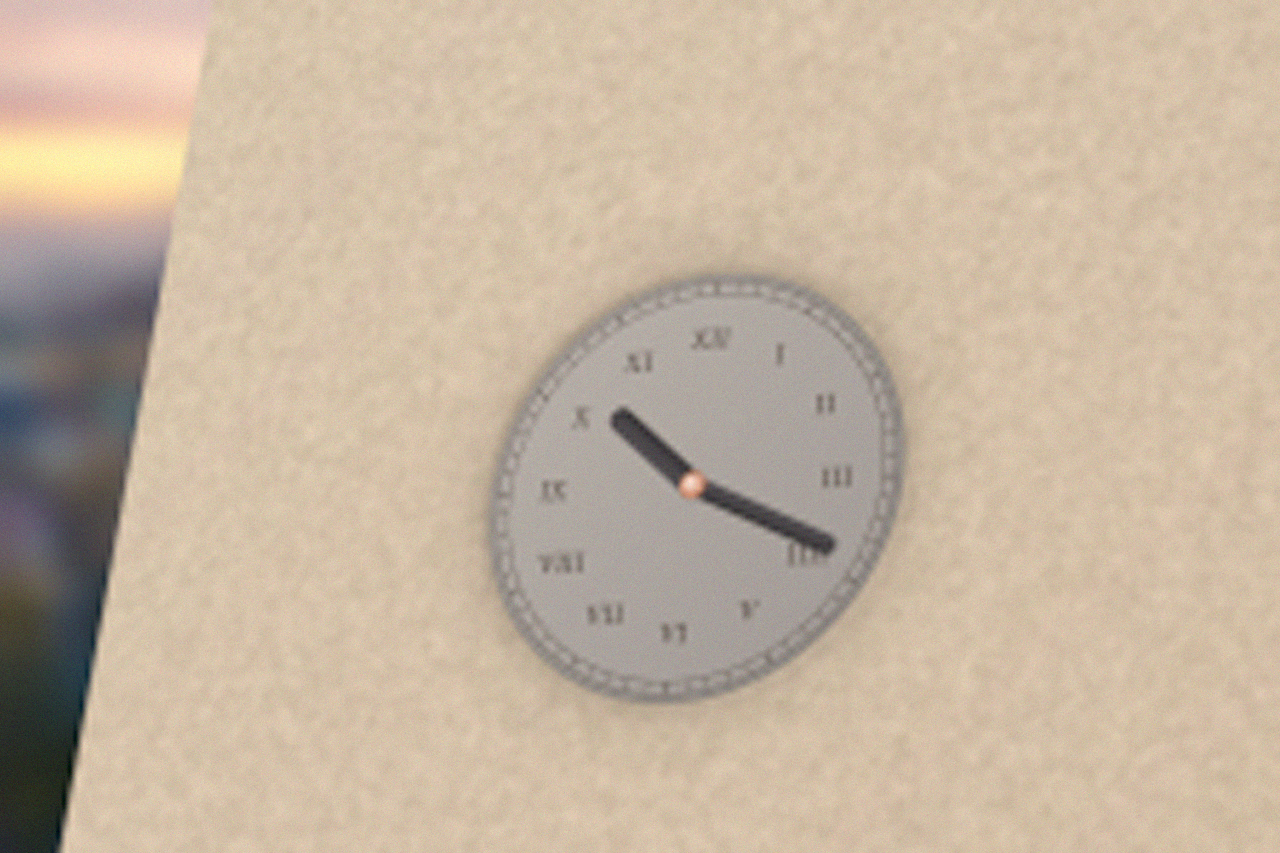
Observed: 10 h 19 min
